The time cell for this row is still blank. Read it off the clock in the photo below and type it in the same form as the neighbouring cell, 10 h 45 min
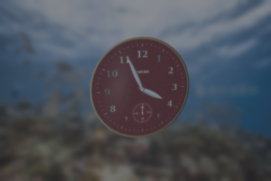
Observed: 3 h 56 min
